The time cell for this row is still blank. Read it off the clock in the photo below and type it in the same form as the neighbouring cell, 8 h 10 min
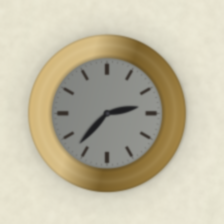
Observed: 2 h 37 min
